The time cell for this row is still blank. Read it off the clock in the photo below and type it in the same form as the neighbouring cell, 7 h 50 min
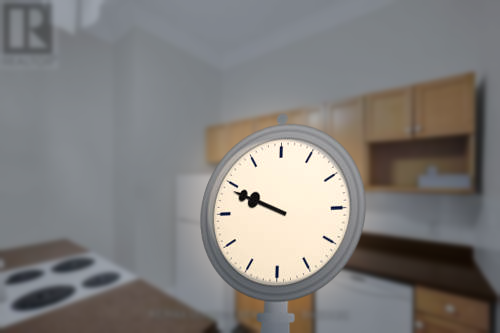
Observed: 9 h 49 min
